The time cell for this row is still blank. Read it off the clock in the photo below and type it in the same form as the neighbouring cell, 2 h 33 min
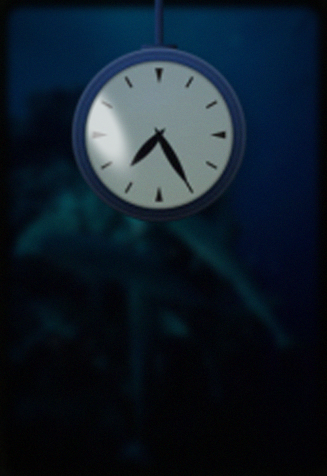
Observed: 7 h 25 min
